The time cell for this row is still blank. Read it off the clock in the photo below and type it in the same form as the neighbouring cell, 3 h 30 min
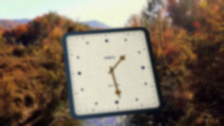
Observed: 1 h 29 min
